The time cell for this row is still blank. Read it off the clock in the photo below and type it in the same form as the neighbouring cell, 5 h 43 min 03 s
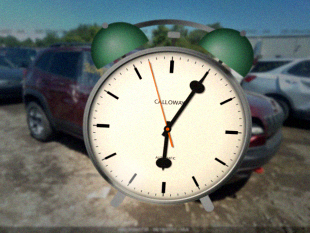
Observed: 6 h 04 min 57 s
